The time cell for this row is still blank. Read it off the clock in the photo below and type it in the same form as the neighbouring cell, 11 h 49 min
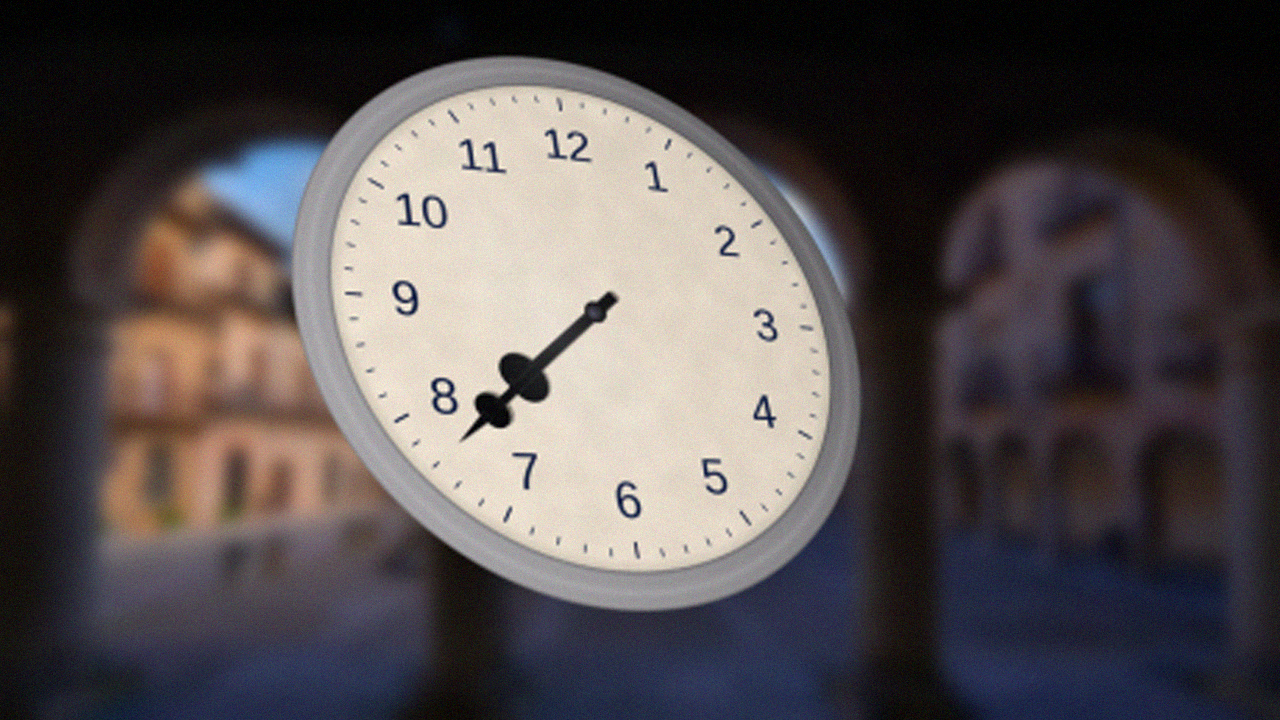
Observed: 7 h 38 min
